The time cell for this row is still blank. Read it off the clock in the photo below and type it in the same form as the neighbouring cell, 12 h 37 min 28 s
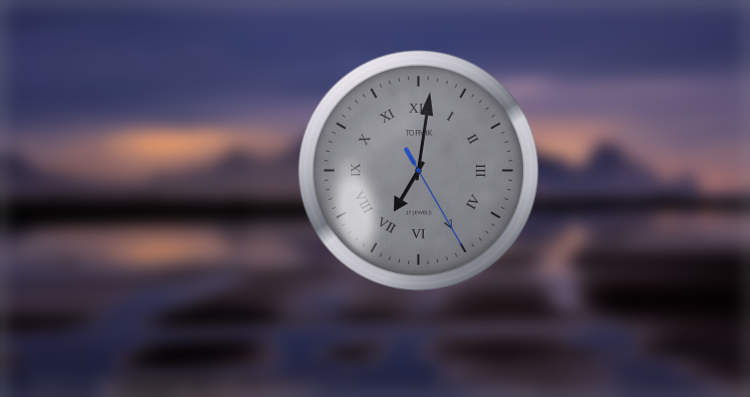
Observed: 7 h 01 min 25 s
